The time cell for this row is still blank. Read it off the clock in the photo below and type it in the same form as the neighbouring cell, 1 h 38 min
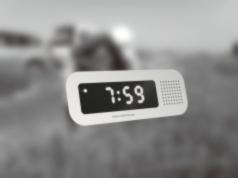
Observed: 7 h 59 min
